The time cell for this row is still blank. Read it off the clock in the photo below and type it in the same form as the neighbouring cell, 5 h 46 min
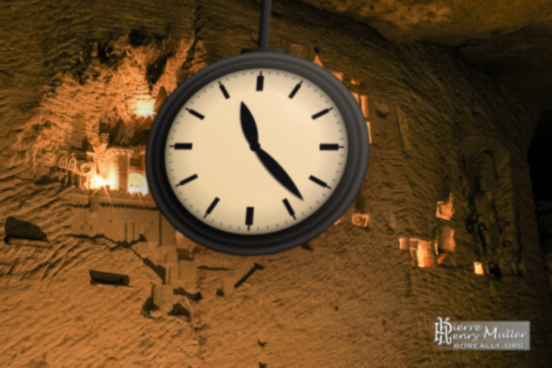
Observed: 11 h 23 min
